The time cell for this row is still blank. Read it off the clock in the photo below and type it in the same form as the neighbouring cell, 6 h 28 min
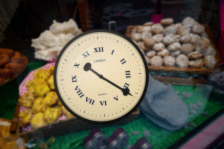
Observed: 10 h 21 min
